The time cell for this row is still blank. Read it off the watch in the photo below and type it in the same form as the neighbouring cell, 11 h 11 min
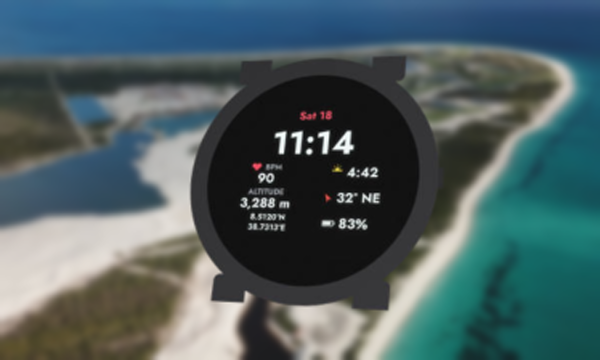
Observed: 11 h 14 min
